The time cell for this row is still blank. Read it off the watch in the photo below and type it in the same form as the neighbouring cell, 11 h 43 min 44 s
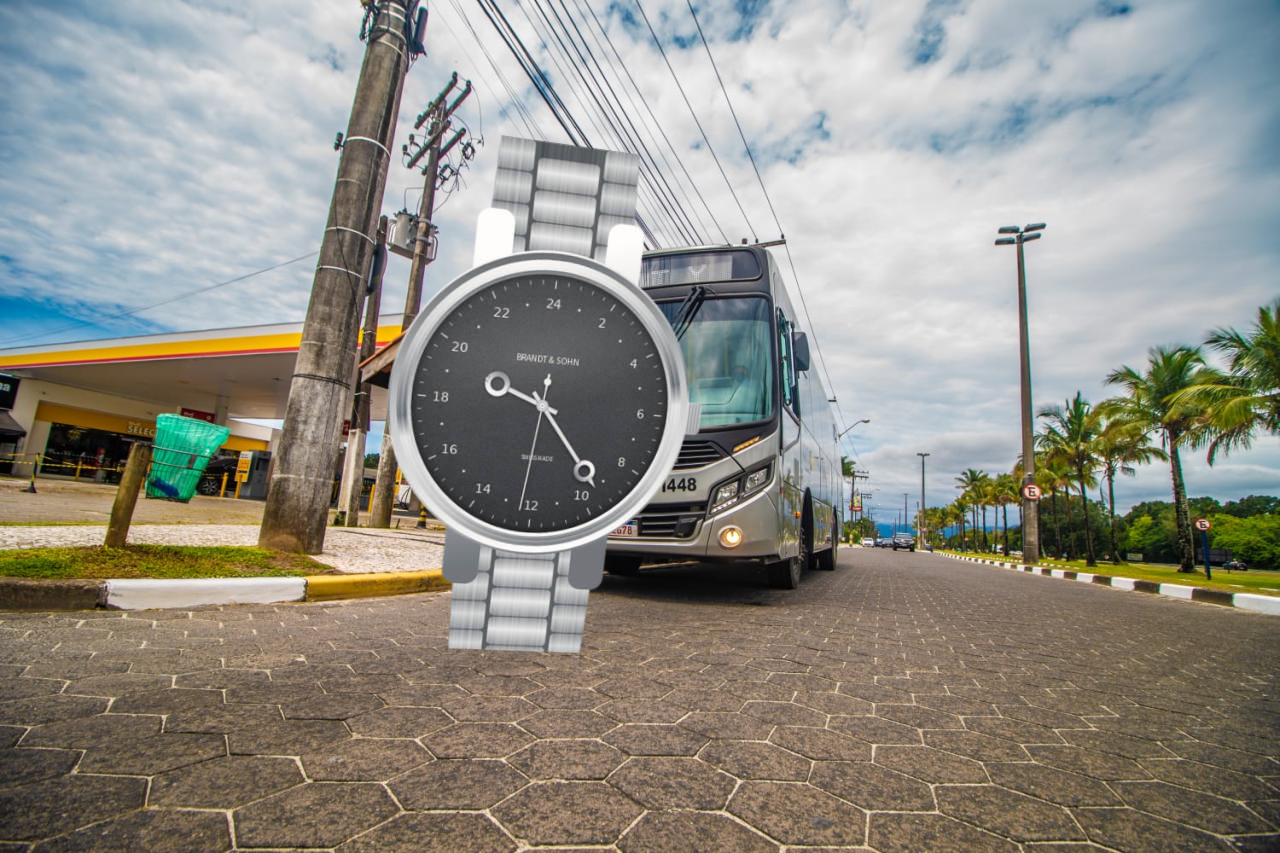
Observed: 19 h 23 min 31 s
